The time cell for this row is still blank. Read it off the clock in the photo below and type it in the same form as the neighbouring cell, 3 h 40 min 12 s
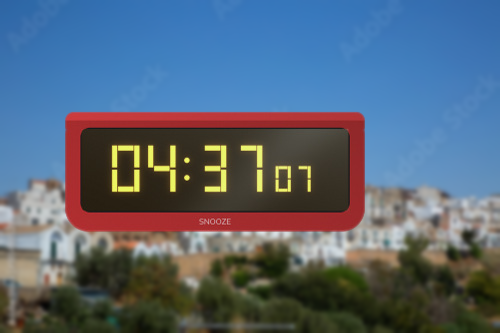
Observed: 4 h 37 min 07 s
